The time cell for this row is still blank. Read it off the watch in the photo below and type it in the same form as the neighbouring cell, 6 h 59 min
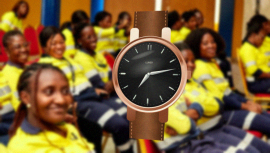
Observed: 7 h 13 min
